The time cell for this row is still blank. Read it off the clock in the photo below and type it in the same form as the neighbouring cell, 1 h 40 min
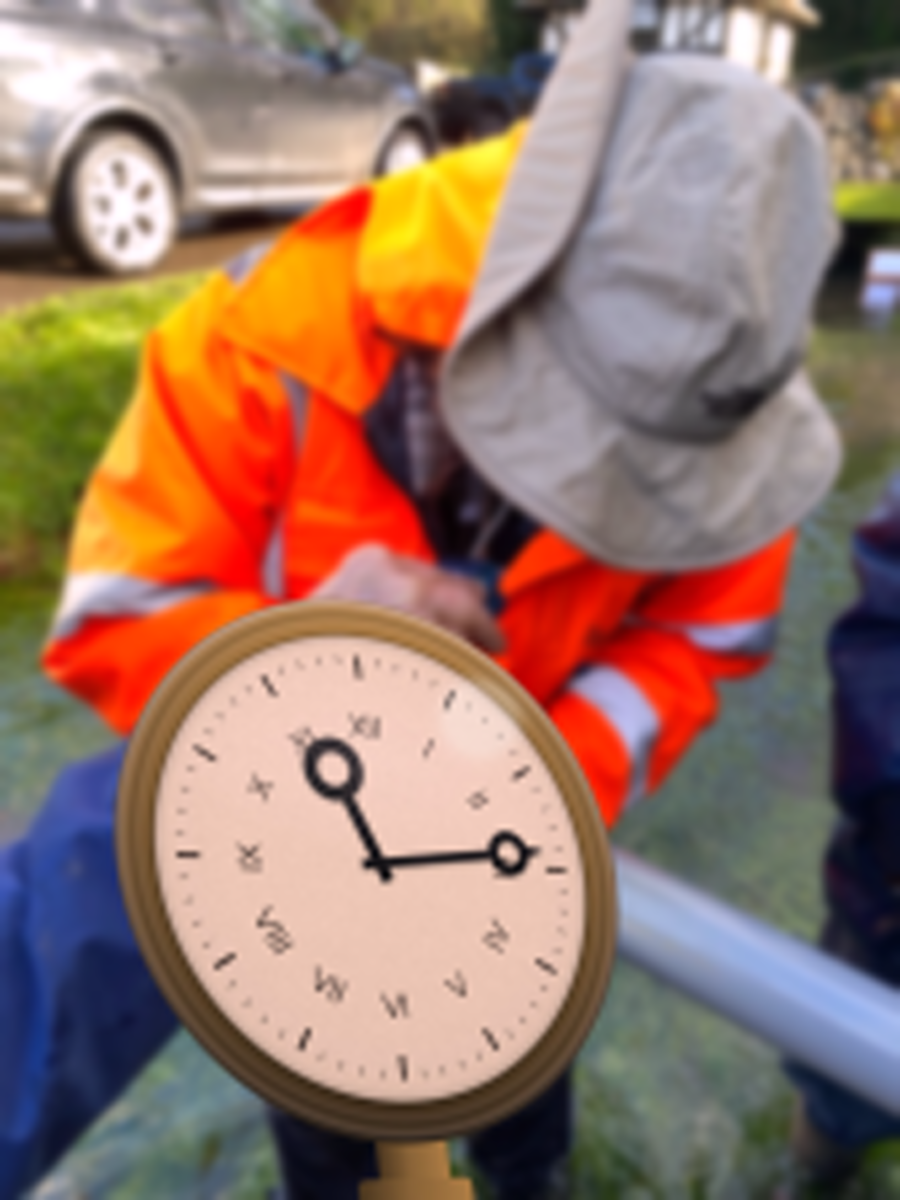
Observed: 11 h 14 min
